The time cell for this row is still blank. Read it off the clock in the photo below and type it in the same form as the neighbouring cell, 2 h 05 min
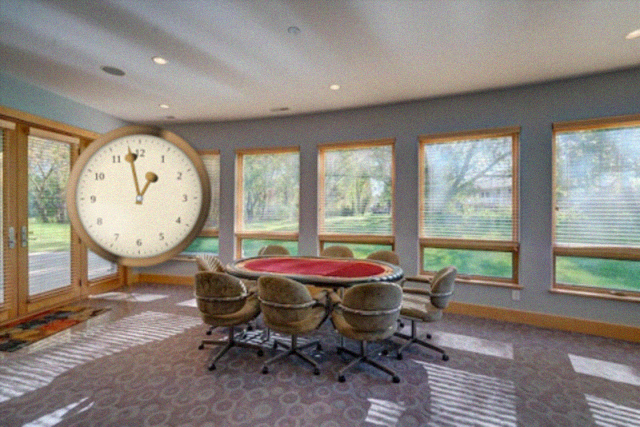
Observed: 12 h 58 min
